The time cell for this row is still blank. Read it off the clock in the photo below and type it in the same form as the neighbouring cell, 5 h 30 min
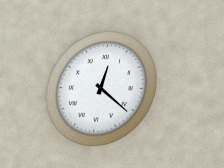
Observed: 12 h 21 min
